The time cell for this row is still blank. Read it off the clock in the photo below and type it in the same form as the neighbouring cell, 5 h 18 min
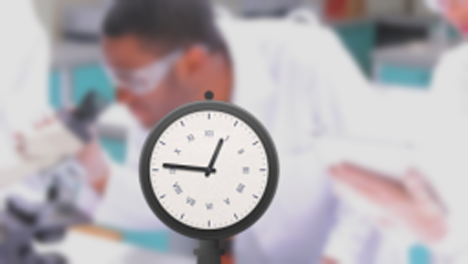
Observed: 12 h 46 min
